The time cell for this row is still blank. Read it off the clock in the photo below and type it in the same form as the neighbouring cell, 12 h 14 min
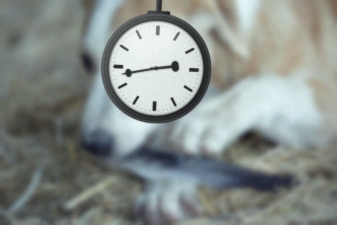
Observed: 2 h 43 min
